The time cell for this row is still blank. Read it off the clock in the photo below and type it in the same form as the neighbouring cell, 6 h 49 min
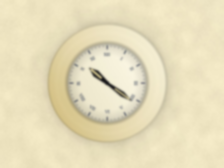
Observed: 10 h 21 min
